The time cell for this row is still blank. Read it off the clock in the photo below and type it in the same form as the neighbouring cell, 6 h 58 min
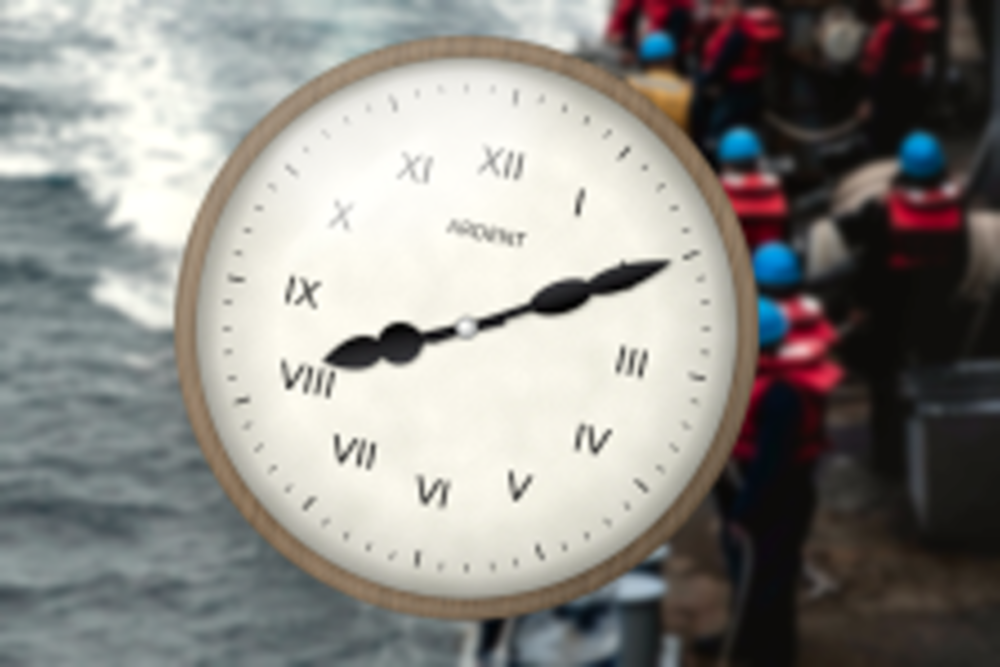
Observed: 8 h 10 min
